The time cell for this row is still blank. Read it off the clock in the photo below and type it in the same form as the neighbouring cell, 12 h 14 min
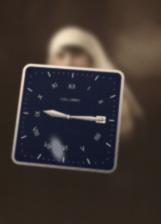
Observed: 9 h 15 min
